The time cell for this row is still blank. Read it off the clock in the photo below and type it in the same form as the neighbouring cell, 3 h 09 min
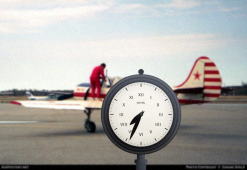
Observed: 7 h 34 min
